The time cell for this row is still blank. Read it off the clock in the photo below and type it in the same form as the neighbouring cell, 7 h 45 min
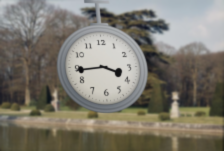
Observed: 3 h 44 min
